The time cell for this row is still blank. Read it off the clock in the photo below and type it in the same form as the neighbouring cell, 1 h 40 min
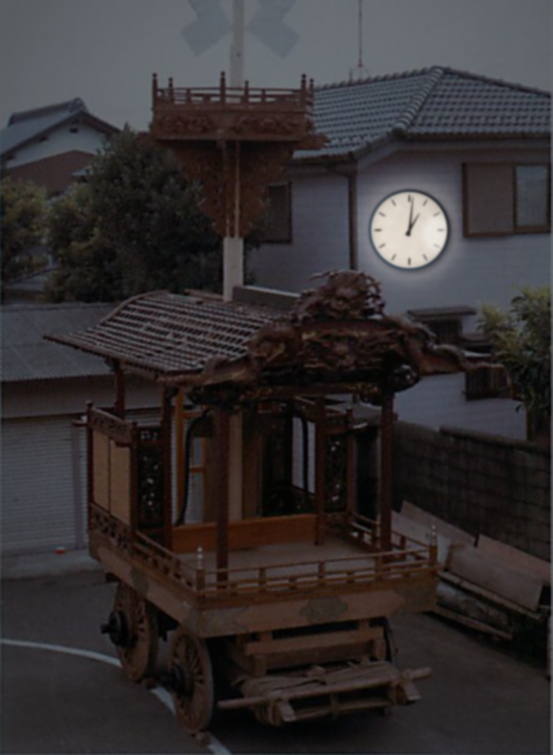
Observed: 1 h 01 min
